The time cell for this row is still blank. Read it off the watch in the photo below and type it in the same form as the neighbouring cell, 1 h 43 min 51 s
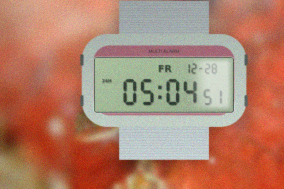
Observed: 5 h 04 min 51 s
